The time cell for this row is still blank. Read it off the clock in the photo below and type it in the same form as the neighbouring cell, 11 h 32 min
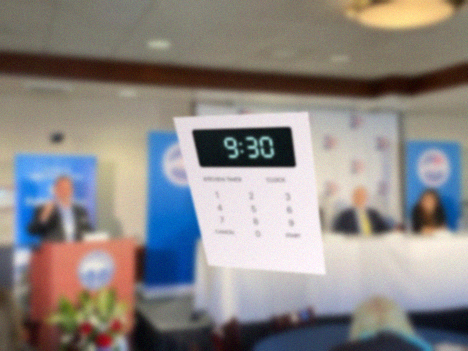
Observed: 9 h 30 min
